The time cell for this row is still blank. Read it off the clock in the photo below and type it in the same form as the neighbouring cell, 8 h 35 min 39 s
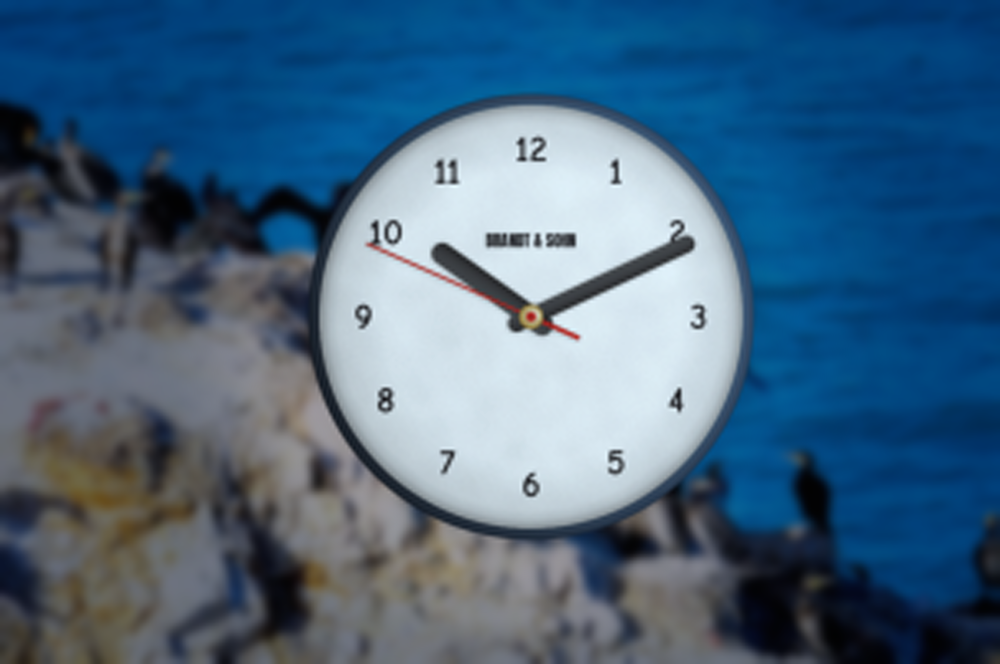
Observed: 10 h 10 min 49 s
